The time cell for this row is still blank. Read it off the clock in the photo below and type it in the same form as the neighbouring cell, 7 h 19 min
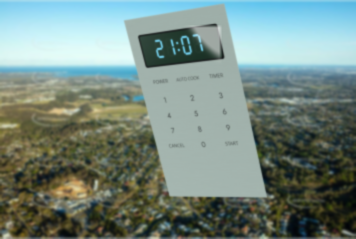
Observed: 21 h 07 min
